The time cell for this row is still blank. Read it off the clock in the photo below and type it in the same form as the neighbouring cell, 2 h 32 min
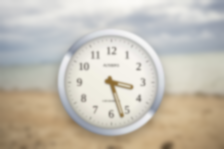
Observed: 3 h 27 min
